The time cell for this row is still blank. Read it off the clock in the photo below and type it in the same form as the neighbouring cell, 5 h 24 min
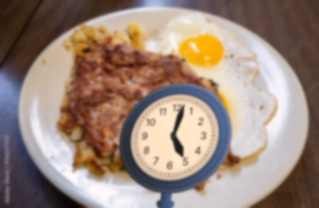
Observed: 5 h 02 min
